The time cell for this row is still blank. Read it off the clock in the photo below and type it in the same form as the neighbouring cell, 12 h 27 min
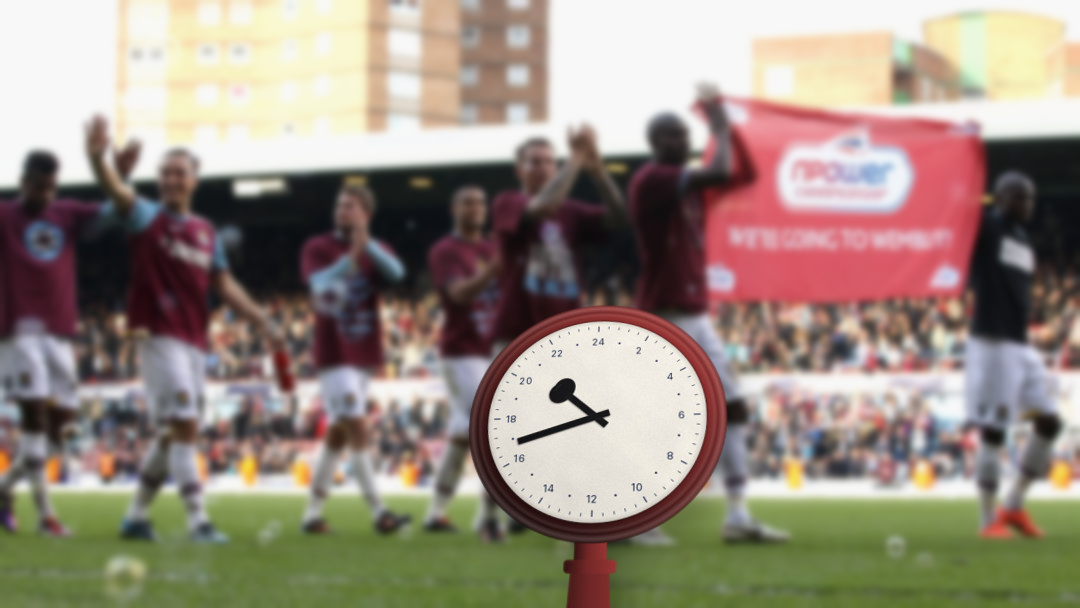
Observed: 20 h 42 min
